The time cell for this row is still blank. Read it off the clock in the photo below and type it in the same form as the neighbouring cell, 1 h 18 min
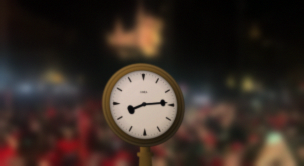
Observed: 8 h 14 min
